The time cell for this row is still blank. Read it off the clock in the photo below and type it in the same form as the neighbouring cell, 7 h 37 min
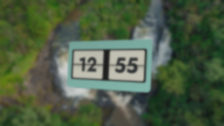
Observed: 12 h 55 min
